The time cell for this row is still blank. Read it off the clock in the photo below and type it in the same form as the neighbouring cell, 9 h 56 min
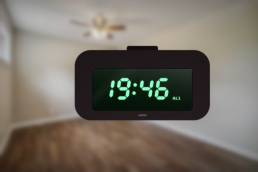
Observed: 19 h 46 min
